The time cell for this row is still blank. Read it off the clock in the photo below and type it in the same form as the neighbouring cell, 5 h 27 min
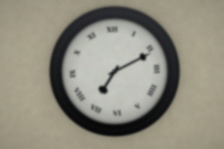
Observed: 7 h 11 min
